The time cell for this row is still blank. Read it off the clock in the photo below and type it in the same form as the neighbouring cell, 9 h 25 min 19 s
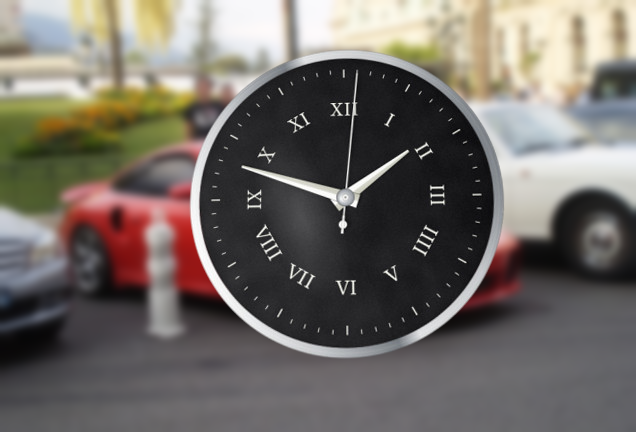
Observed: 1 h 48 min 01 s
